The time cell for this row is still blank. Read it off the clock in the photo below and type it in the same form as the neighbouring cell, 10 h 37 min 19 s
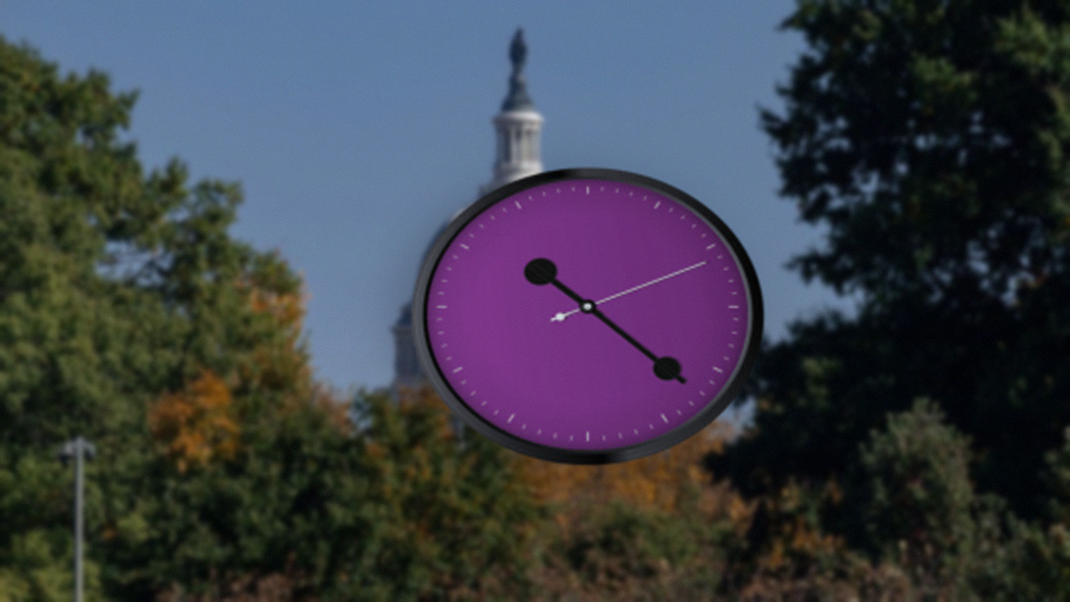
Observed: 10 h 22 min 11 s
